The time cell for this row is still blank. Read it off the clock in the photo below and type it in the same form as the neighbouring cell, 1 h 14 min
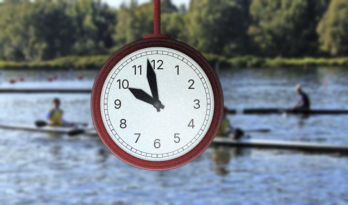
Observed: 9 h 58 min
